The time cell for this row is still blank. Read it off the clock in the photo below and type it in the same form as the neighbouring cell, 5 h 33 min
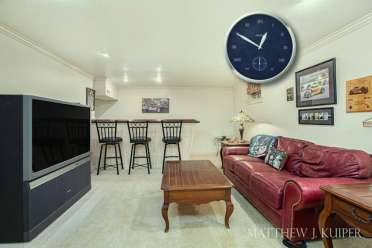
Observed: 12 h 50 min
